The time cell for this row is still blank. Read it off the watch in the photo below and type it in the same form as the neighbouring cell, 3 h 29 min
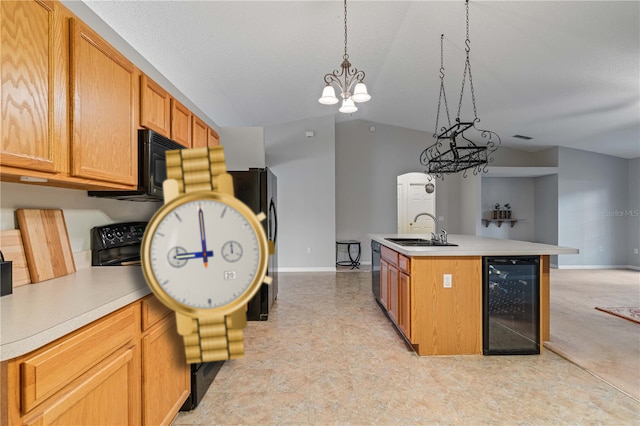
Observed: 9 h 00 min
